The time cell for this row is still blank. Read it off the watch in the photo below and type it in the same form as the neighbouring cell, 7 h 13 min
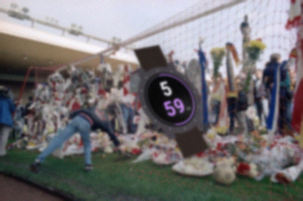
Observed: 5 h 59 min
